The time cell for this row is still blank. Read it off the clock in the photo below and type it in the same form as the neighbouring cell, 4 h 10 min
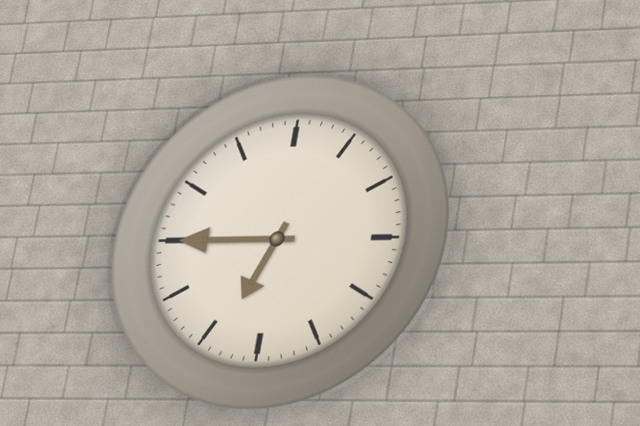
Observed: 6 h 45 min
